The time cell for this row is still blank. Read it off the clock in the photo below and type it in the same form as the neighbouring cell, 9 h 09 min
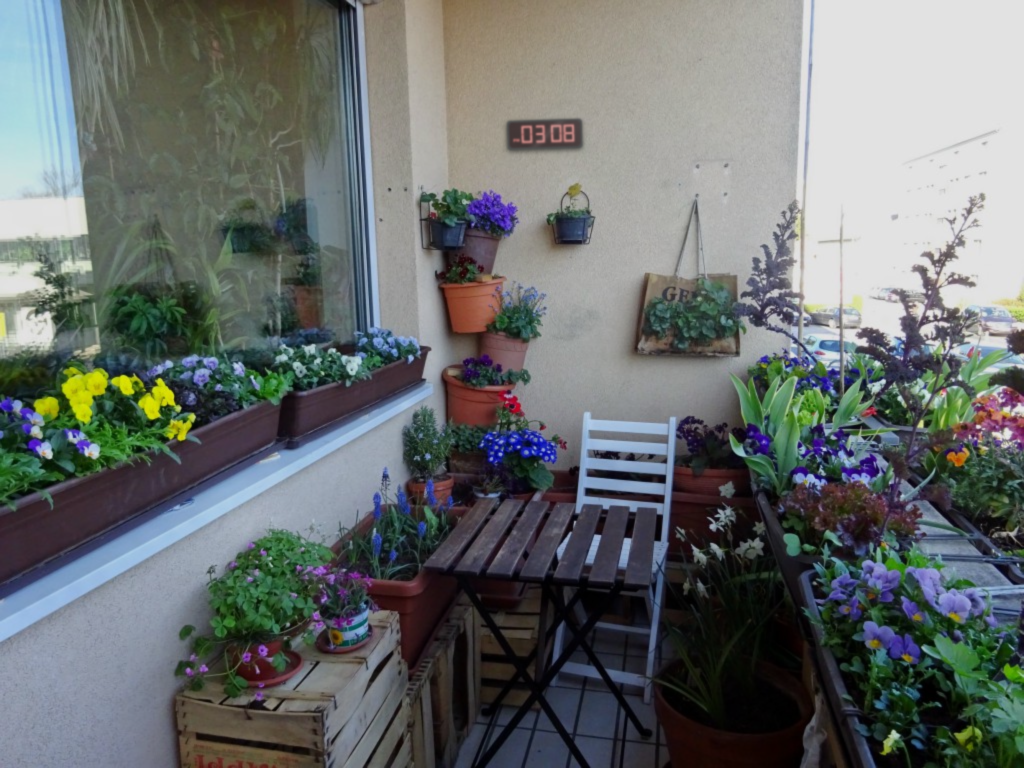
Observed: 3 h 08 min
